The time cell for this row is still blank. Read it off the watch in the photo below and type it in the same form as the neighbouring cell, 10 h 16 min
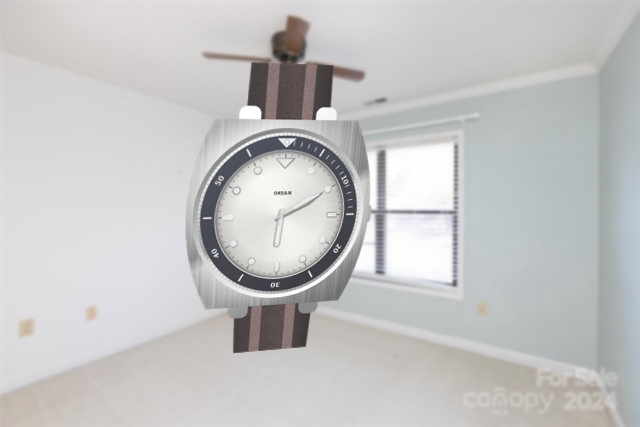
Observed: 6 h 10 min
